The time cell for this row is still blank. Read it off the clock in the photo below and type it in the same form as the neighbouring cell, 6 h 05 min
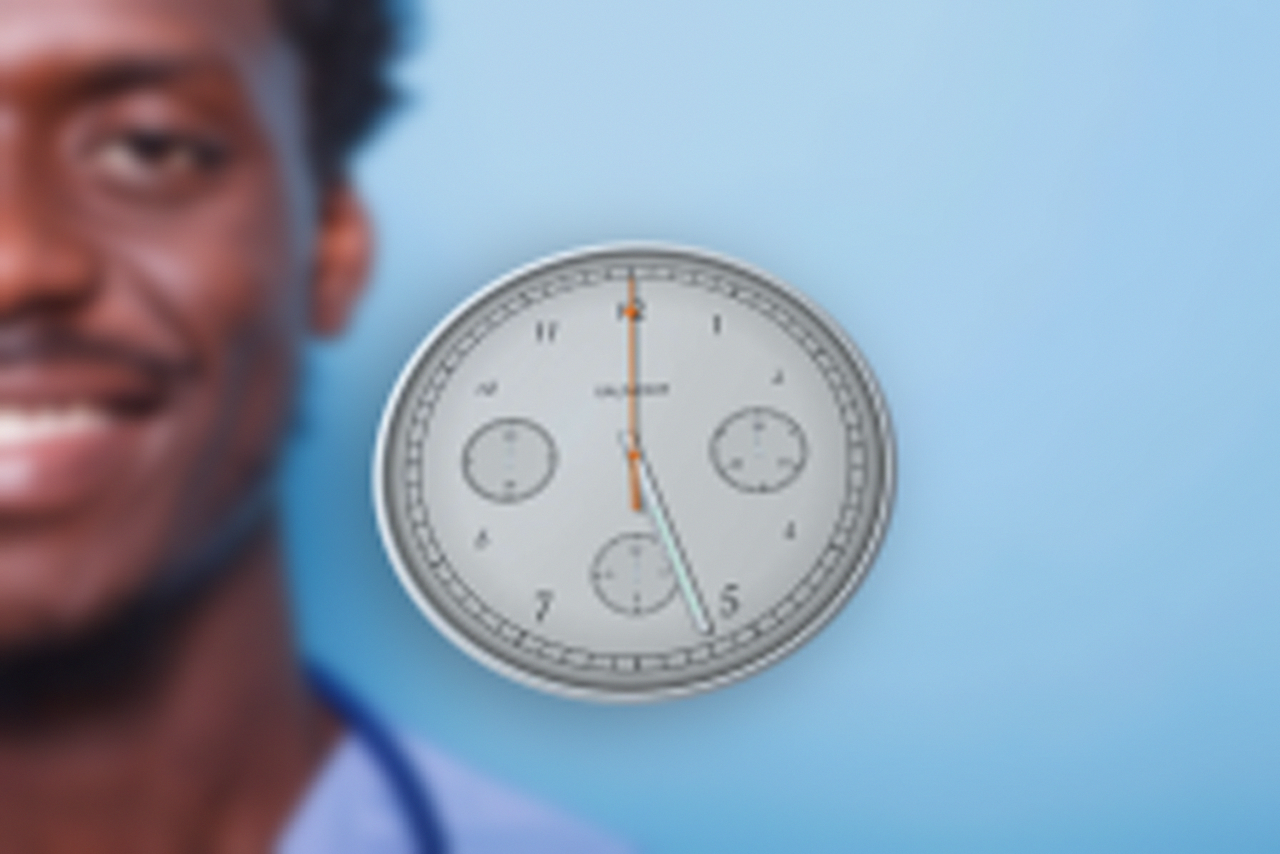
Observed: 5 h 27 min
